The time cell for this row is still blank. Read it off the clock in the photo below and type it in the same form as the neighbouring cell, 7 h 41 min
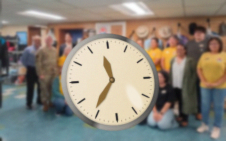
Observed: 11 h 36 min
